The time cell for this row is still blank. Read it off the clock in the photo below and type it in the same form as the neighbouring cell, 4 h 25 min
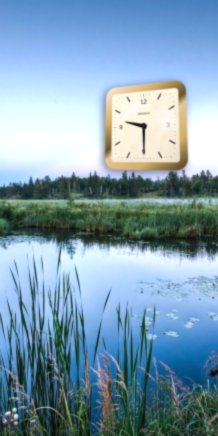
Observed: 9 h 30 min
